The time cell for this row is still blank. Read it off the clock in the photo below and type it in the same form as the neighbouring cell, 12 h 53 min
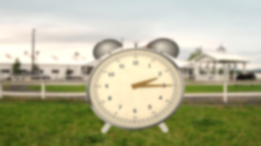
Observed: 2 h 15 min
